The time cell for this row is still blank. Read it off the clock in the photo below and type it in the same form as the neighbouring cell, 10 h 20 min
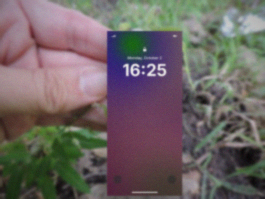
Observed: 16 h 25 min
